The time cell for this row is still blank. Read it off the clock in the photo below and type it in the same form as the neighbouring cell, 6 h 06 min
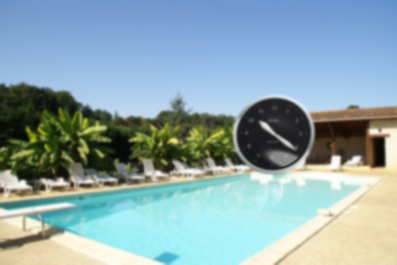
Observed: 10 h 21 min
